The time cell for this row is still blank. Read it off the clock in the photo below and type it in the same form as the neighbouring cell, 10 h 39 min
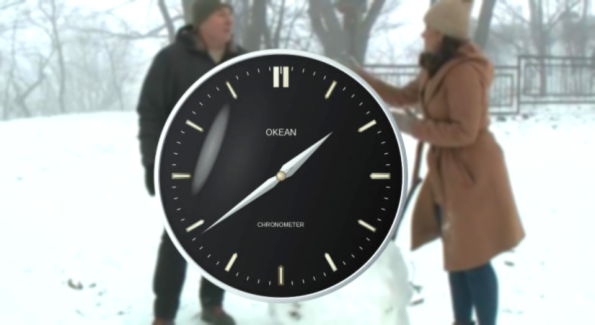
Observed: 1 h 39 min
